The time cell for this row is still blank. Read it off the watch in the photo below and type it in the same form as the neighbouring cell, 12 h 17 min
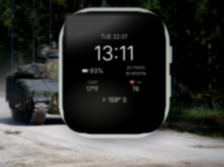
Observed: 13 h 11 min
